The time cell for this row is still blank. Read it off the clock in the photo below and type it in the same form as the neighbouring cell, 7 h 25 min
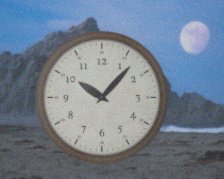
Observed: 10 h 07 min
